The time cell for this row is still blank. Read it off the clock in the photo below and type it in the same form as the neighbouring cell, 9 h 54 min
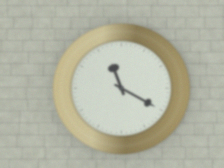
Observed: 11 h 20 min
